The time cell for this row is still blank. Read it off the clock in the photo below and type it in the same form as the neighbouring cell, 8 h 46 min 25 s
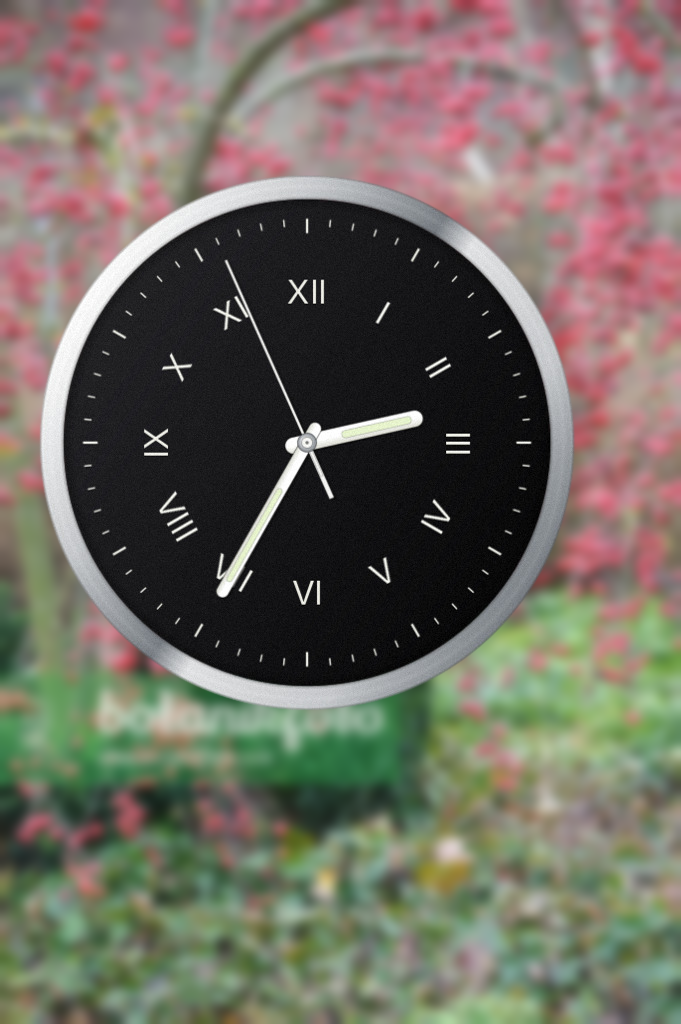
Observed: 2 h 34 min 56 s
